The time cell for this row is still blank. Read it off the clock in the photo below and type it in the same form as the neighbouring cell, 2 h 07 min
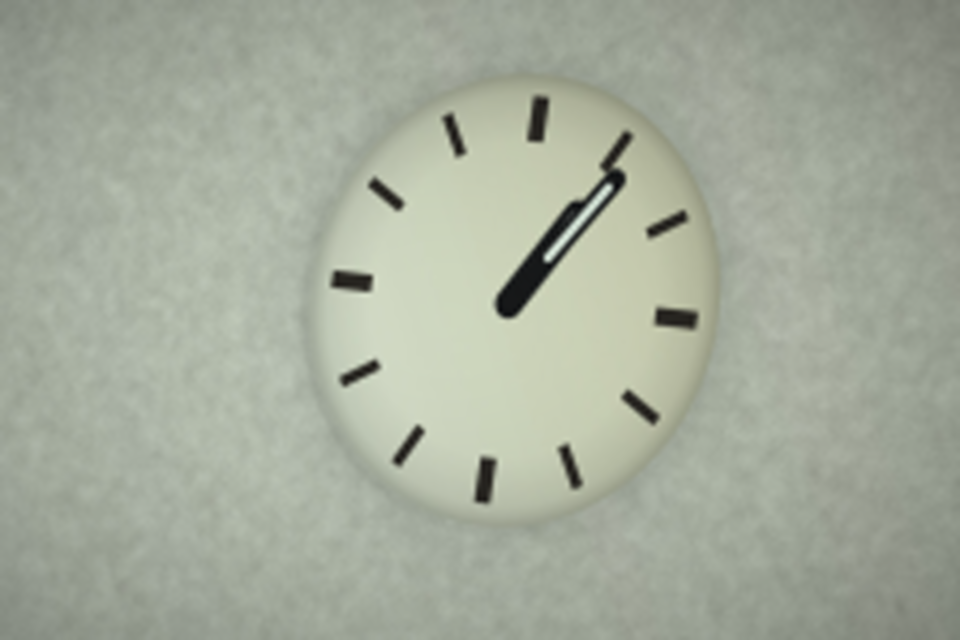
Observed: 1 h 06 min
